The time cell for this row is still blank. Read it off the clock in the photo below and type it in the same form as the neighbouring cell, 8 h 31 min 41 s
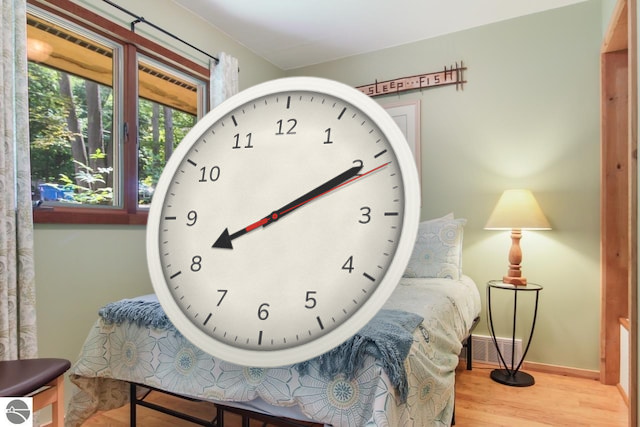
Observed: 8 h 10 min 11 s
